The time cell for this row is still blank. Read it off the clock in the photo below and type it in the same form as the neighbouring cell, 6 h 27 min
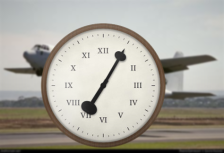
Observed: 7 h 05 min
